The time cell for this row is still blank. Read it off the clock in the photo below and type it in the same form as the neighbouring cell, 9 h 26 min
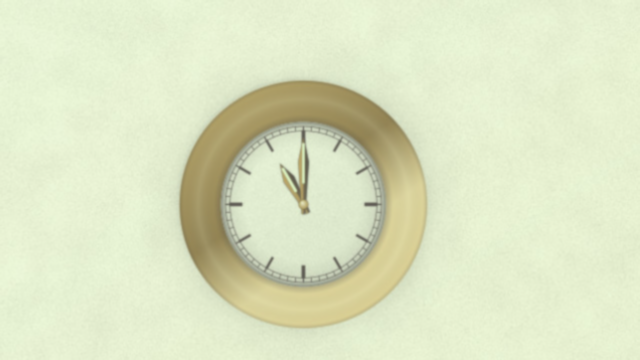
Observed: 11 h 00 min
